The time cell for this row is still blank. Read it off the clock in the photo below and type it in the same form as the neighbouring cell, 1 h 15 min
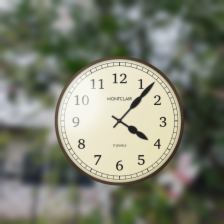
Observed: 4 h 07 min
